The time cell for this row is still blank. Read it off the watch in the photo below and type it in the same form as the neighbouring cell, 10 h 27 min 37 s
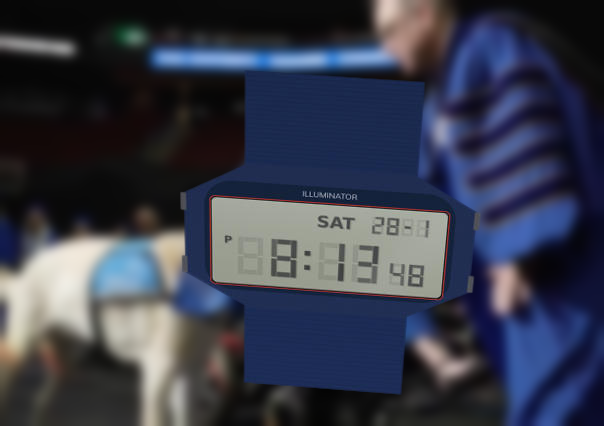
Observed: 8 h 13 min 48 s
